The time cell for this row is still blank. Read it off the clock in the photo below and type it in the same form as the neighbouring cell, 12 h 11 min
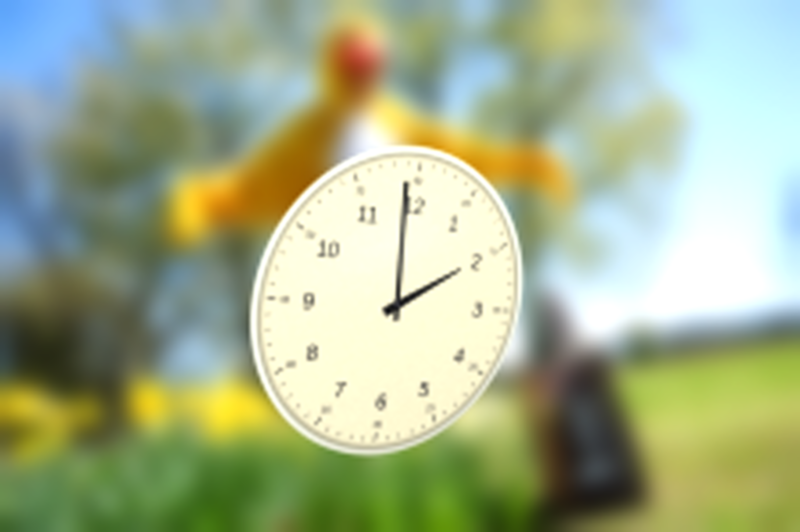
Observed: 1 h 59 min
